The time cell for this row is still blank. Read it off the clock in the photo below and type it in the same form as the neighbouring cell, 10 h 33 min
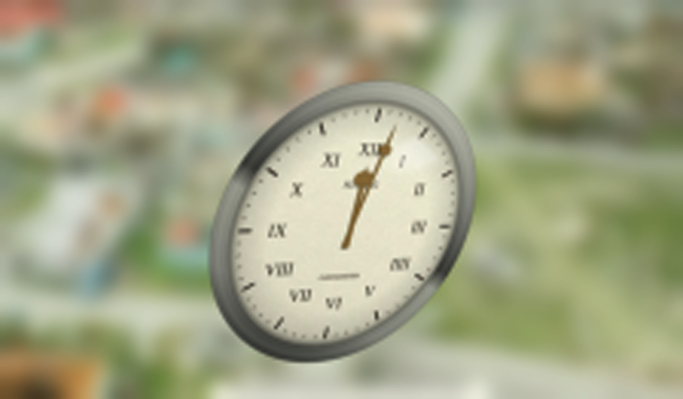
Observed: 12 h 02 min
